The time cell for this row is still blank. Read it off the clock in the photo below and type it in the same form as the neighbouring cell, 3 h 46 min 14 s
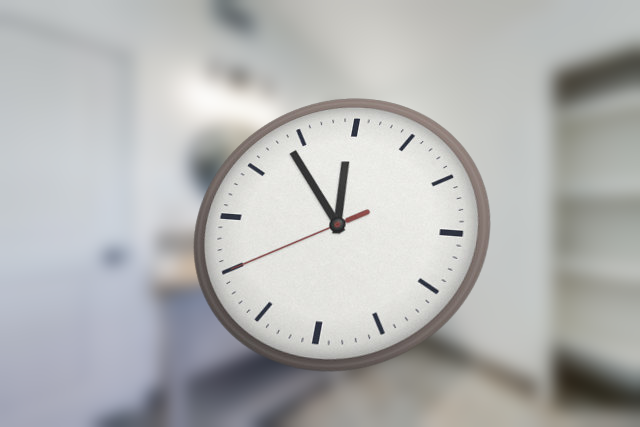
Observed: 11 h 53 min 40 s
